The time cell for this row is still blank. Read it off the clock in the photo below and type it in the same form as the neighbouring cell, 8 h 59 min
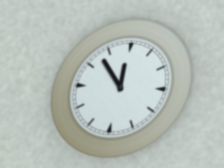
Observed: 11 h 53 min
